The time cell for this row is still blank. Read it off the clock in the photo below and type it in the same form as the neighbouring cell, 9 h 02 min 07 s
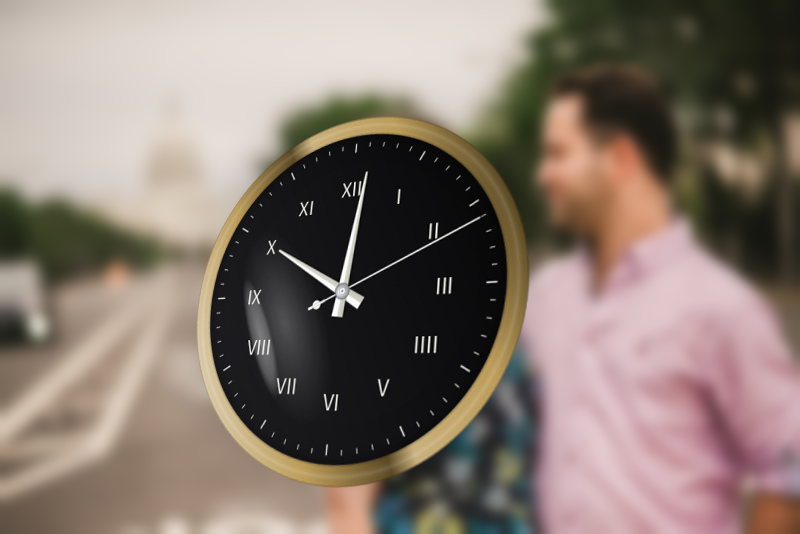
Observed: 10 h 01 min 11 s
